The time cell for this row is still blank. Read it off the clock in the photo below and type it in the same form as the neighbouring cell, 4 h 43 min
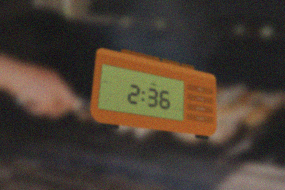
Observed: 2 h 36 min
